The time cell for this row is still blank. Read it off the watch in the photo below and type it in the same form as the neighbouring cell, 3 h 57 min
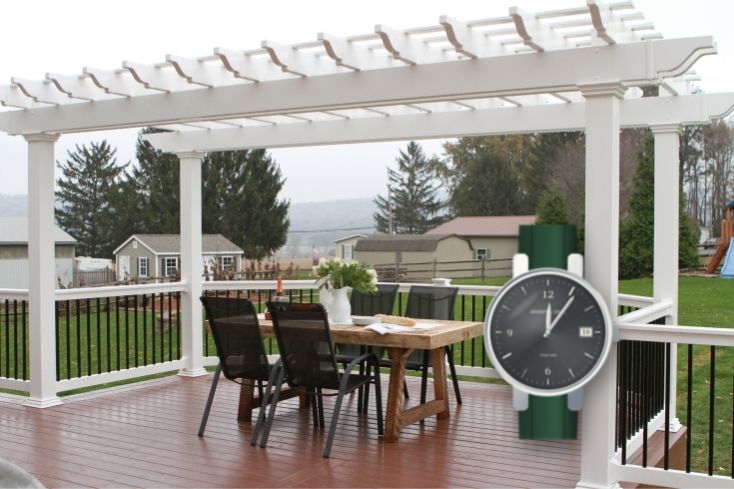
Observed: 12 h 06 min
